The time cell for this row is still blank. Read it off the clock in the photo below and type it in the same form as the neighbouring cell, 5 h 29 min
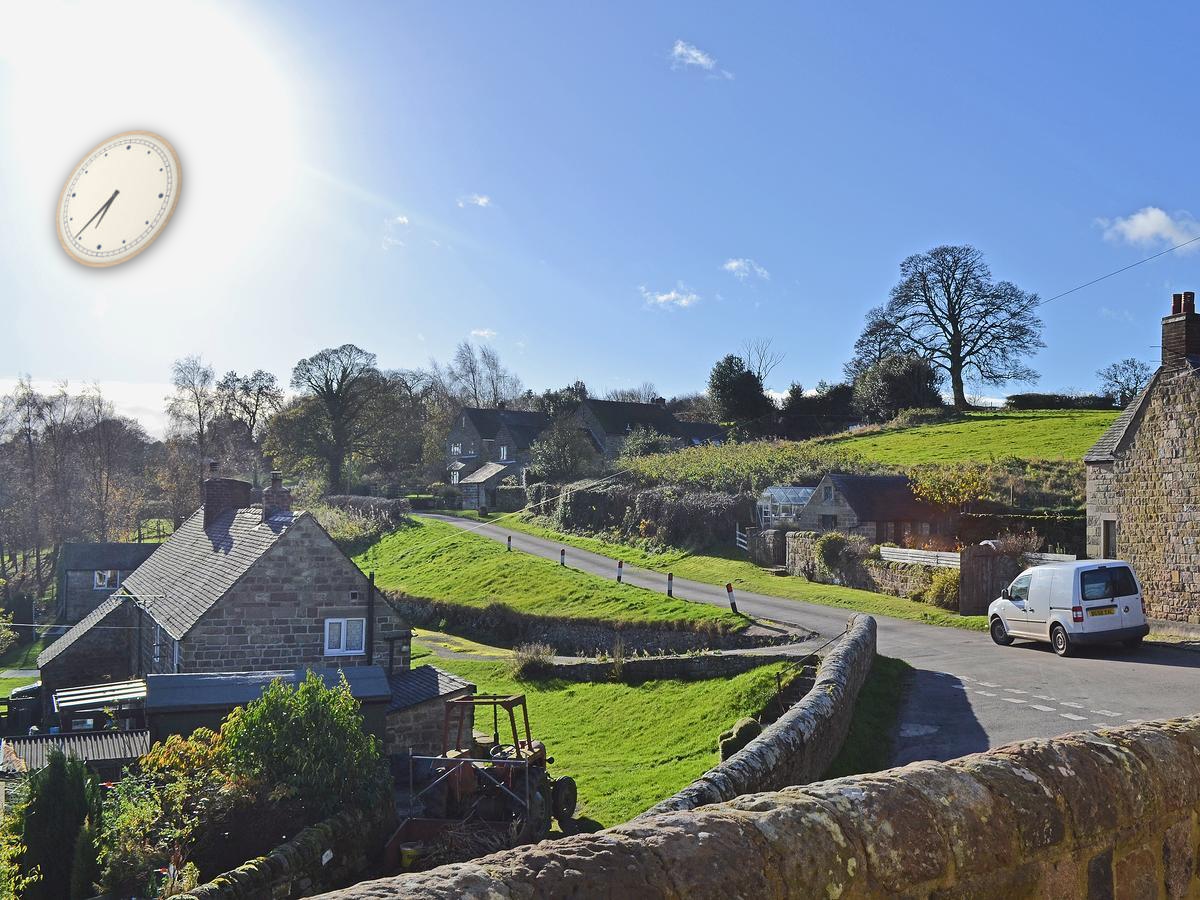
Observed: 6 h 36 min
